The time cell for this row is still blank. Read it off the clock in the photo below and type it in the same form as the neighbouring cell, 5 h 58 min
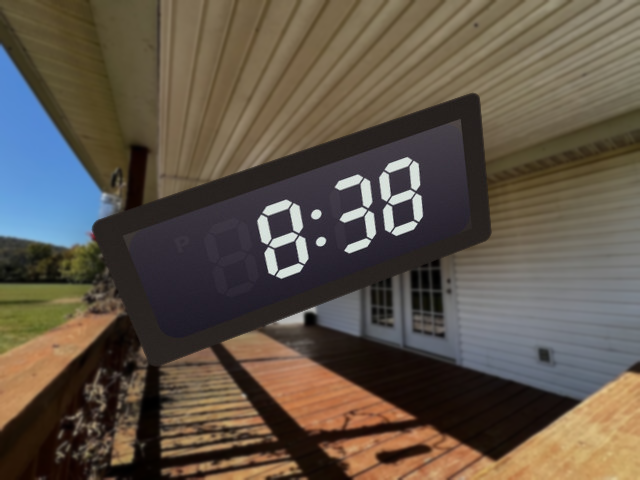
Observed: 8 h 38 min
